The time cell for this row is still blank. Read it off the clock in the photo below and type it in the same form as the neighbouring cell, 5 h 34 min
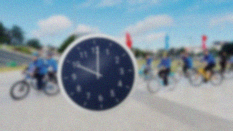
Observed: 10 h 01 min
